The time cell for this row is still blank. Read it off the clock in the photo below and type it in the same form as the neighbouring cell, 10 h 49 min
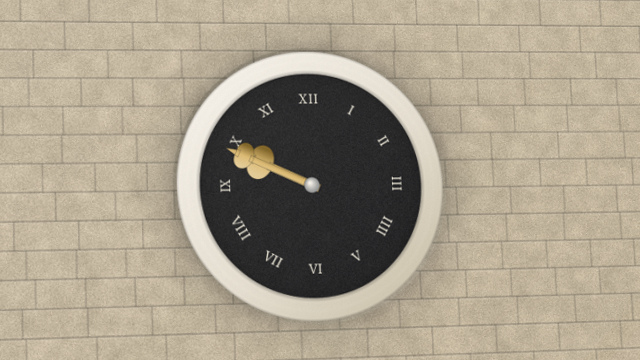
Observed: 9 h 49 min
